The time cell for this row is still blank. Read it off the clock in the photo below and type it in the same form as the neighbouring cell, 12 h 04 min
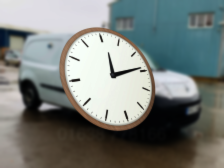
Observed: 12 h 14 min
